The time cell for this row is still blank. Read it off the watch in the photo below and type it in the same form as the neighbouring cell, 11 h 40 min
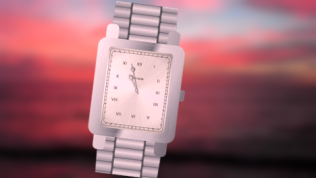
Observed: 10 h 57 min
